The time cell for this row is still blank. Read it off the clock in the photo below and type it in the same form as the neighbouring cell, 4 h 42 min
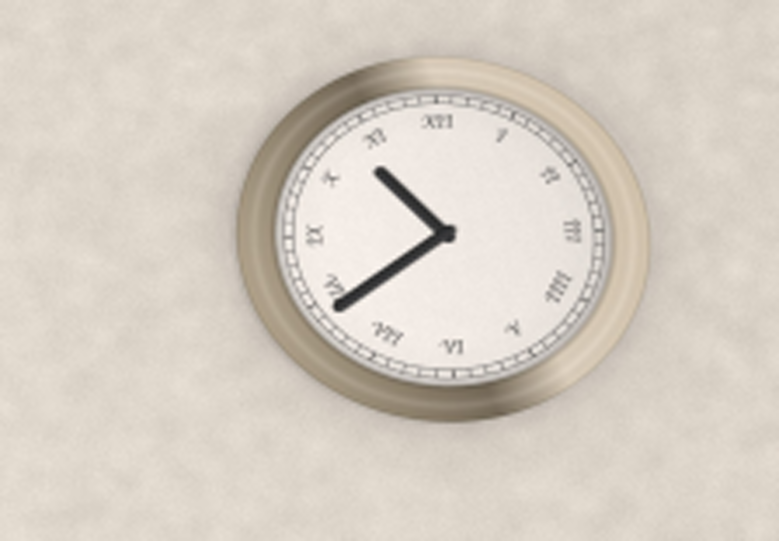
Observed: 10 h 39 min
